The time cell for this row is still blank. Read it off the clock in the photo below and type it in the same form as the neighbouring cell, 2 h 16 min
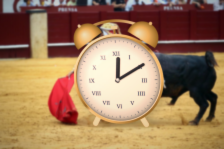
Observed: 12 h 10 min
